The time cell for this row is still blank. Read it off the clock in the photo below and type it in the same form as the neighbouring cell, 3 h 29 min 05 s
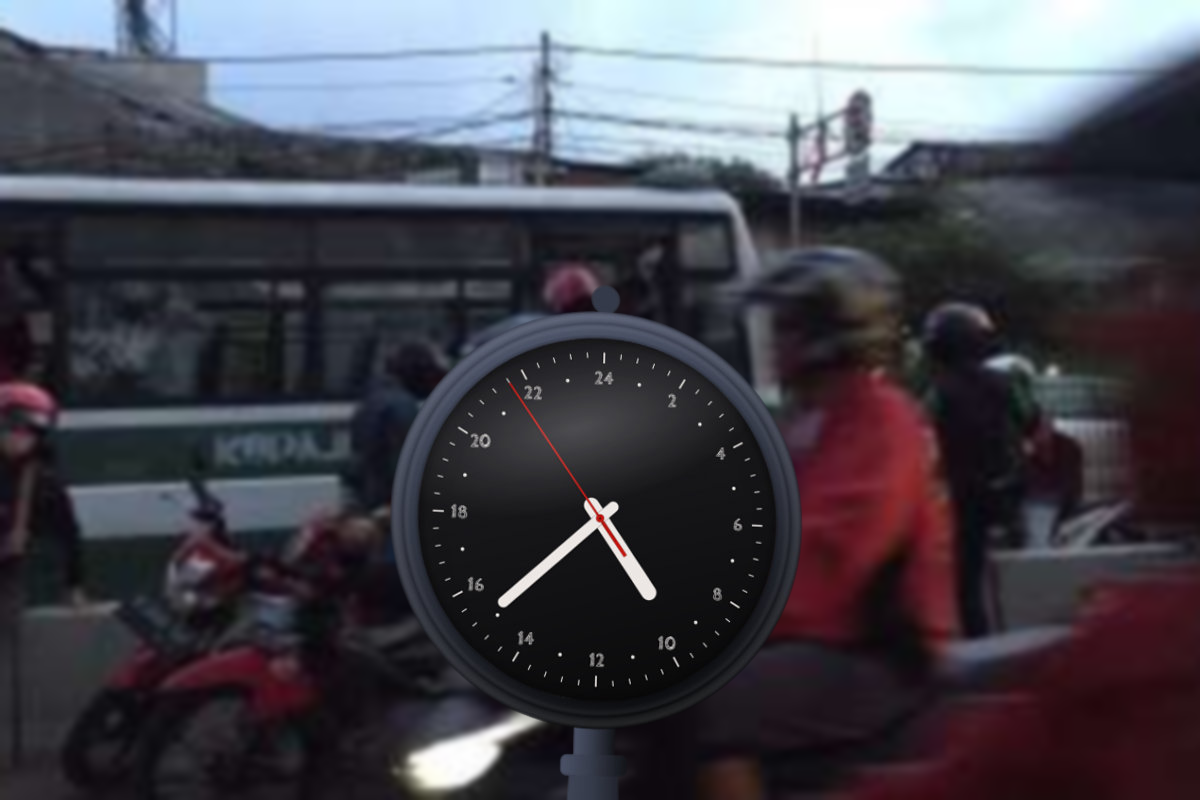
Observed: 9 h 37 min 54 s
